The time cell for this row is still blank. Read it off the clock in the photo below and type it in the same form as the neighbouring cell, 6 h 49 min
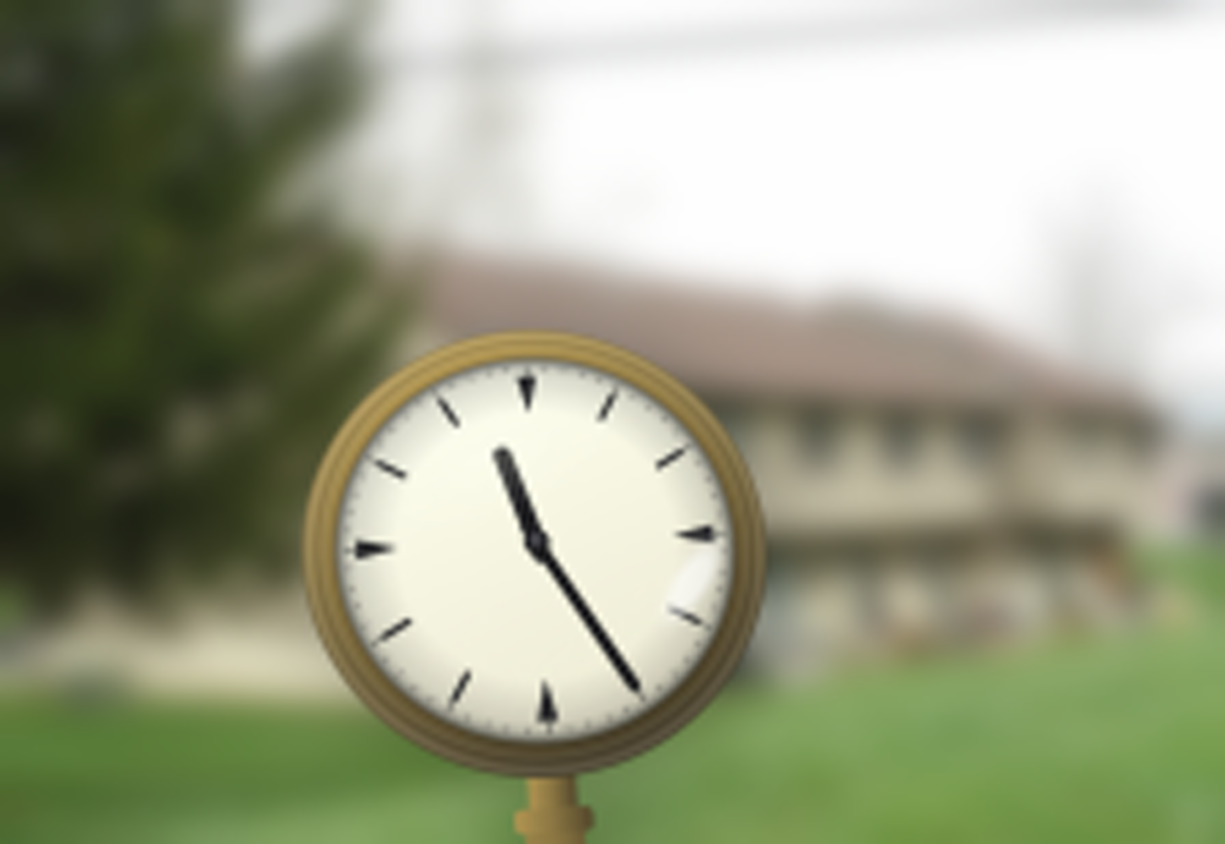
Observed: 11 h 25 min
